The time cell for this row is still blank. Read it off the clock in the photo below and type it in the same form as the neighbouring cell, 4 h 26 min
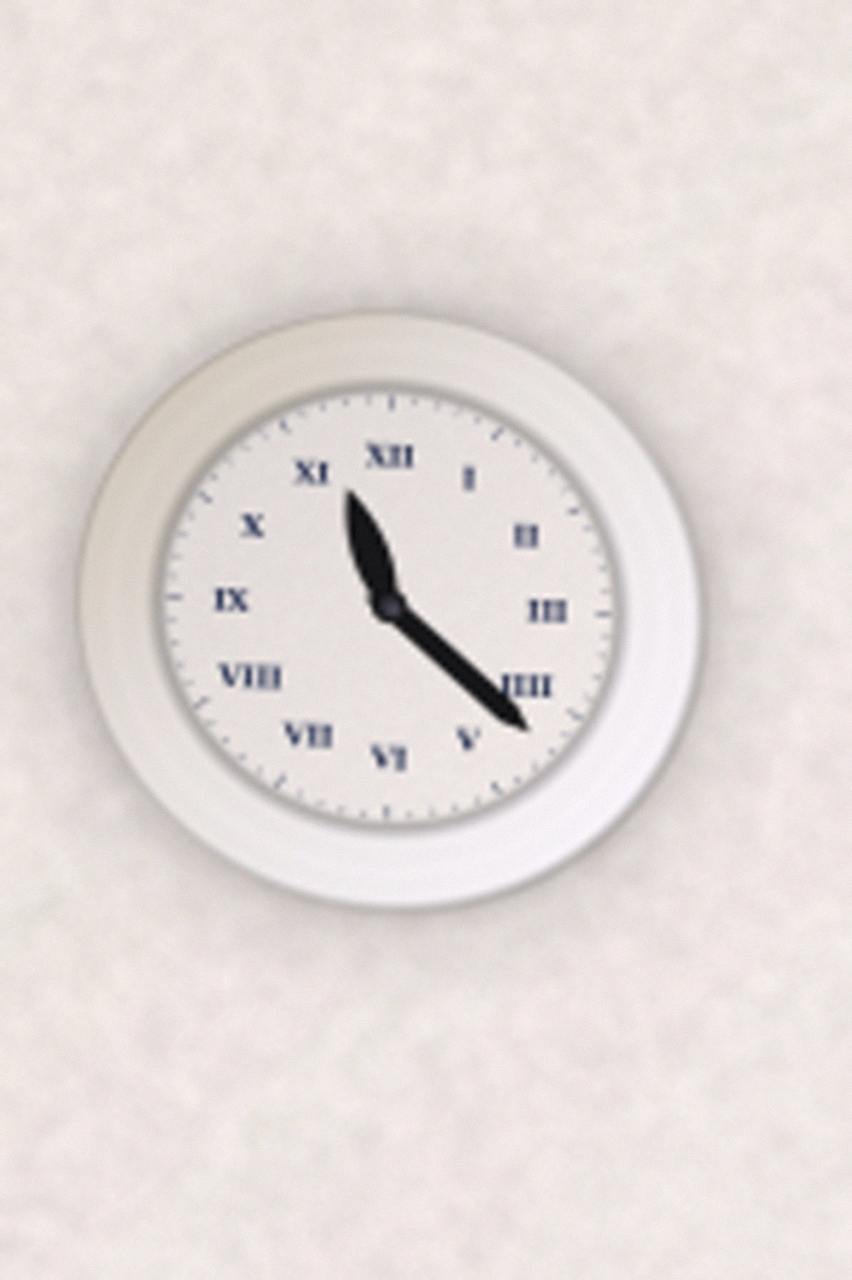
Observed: 11 h 22 min
